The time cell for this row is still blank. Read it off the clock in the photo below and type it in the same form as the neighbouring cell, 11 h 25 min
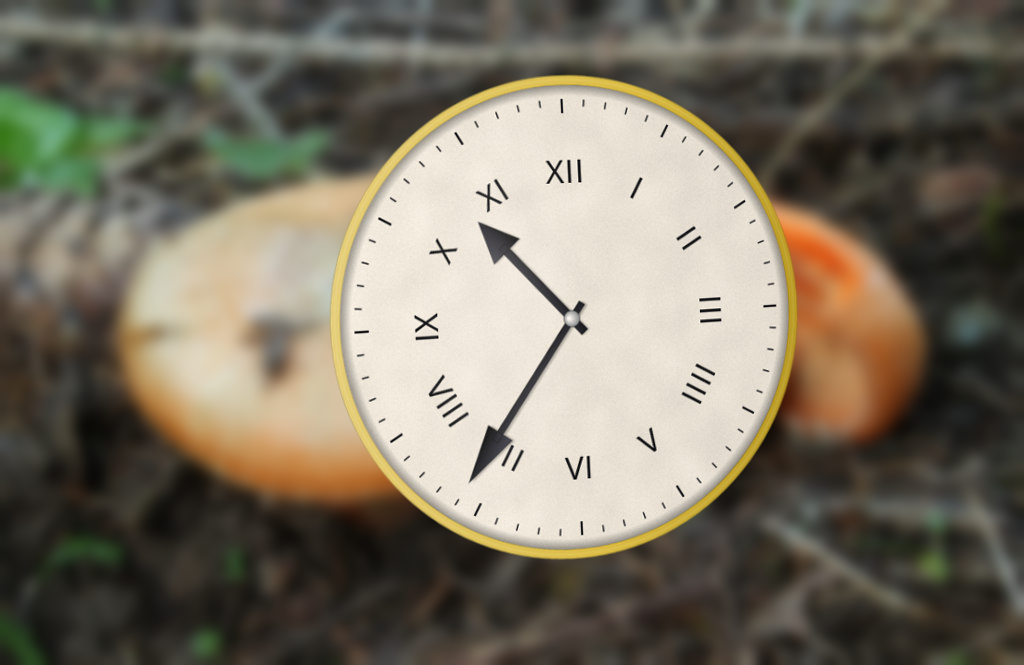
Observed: 10 h 36 min
